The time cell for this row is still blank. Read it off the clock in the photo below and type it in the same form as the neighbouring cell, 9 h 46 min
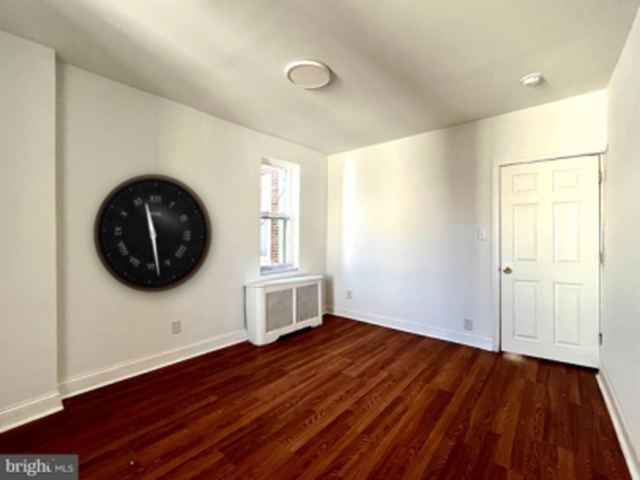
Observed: 11 h 28 min
